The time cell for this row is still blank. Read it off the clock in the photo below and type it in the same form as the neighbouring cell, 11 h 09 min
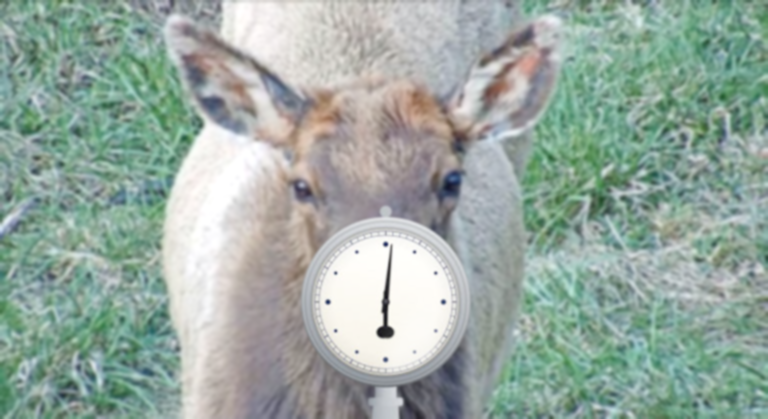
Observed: 6 h 01 min
